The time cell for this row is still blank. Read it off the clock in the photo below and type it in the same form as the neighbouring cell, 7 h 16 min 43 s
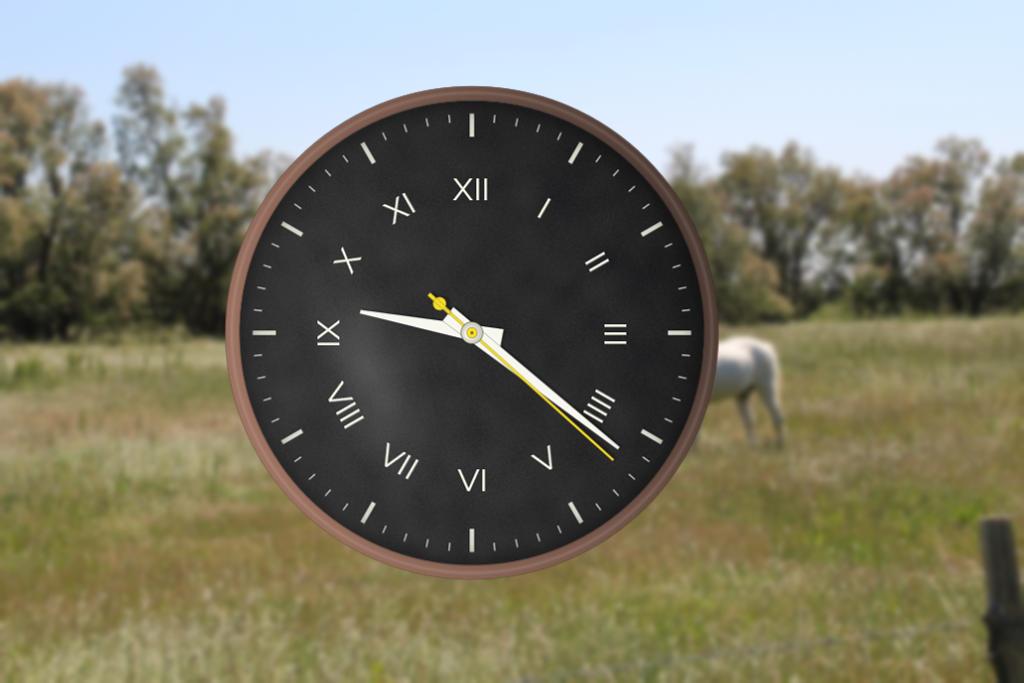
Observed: 9 h 21 min 22 s
